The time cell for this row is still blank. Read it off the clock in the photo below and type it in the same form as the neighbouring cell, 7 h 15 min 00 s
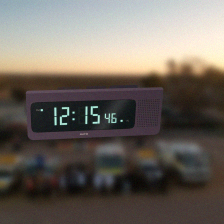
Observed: 12 h 15 min 46 s
